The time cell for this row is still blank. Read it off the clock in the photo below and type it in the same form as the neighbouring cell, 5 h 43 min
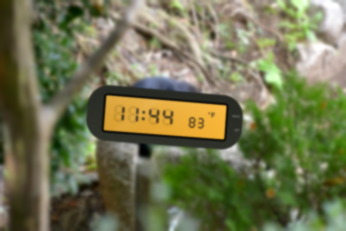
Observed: 11 h 44 min
